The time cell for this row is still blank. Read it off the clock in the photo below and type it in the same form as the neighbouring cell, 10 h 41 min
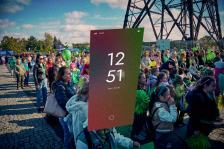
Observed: 12 h 51 min
